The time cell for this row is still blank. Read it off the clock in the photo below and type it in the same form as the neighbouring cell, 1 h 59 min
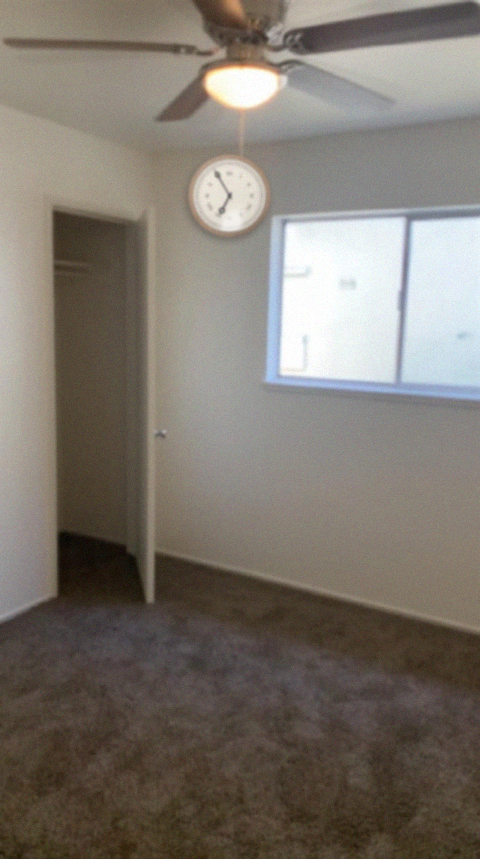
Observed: 6 h 55 min
